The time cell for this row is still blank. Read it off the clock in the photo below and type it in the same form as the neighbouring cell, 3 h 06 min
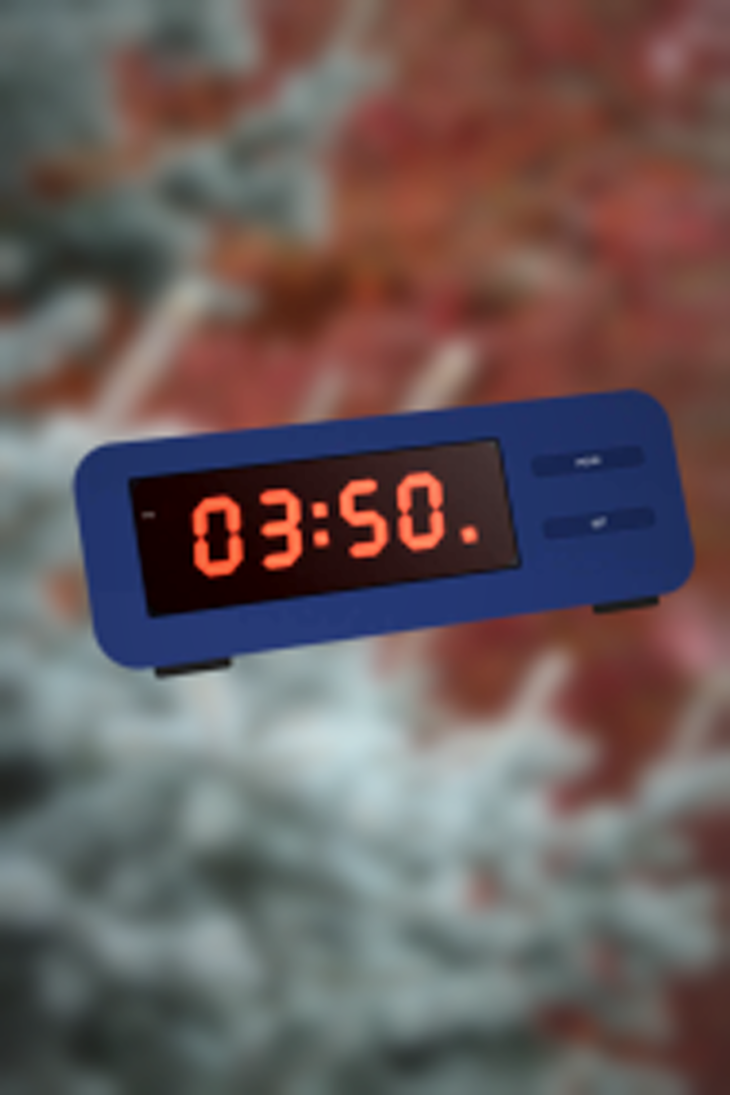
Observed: 3 h 50 min
